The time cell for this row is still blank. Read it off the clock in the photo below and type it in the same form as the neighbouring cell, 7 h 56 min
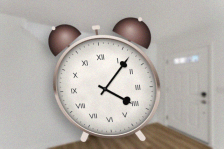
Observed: 4 h 07 min
